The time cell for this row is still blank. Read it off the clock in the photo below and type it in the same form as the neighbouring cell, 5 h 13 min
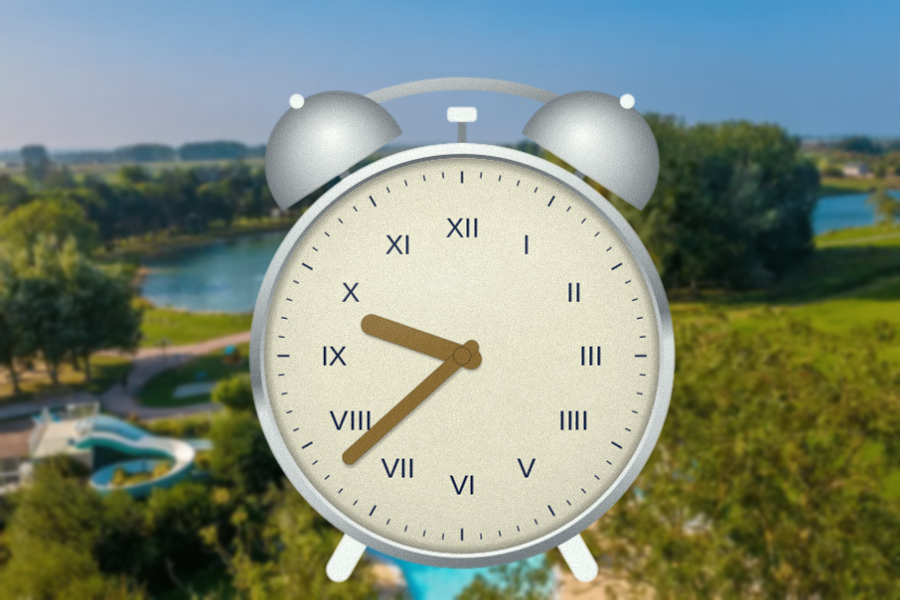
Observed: 9 h 38 min
